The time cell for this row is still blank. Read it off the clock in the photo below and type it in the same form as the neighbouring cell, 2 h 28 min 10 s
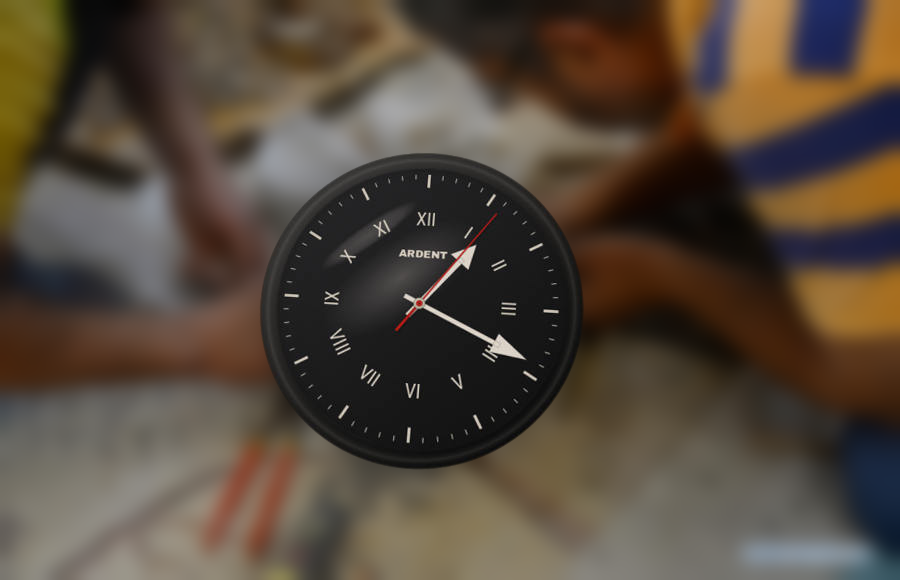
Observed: 1 h 19 min 06 s
